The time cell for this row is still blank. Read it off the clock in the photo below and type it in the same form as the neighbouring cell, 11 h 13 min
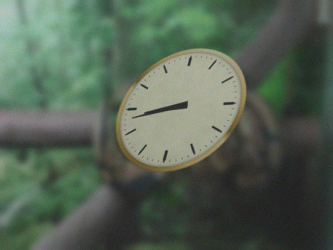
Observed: 8 h 43 min
